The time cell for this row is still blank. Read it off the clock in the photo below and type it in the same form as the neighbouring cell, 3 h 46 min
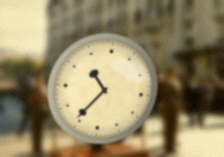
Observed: 10 h 36 min
